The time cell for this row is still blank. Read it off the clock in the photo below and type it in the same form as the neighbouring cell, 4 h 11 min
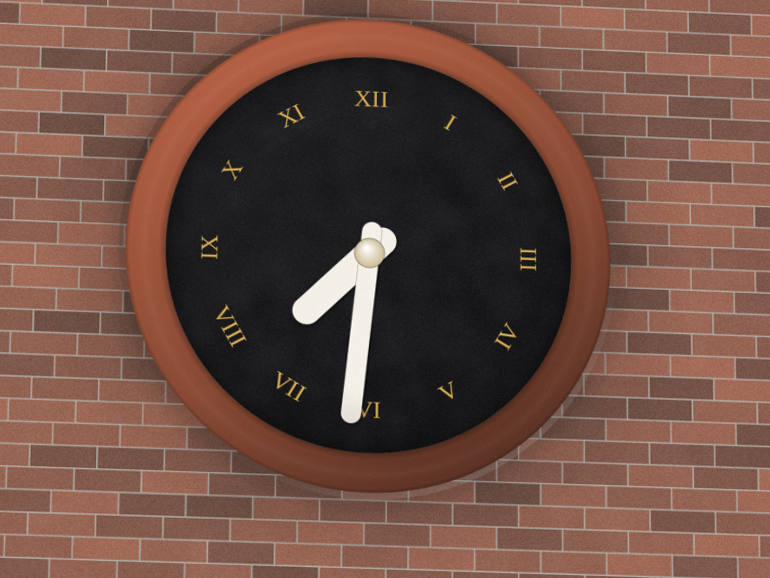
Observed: 7 h 31 min
